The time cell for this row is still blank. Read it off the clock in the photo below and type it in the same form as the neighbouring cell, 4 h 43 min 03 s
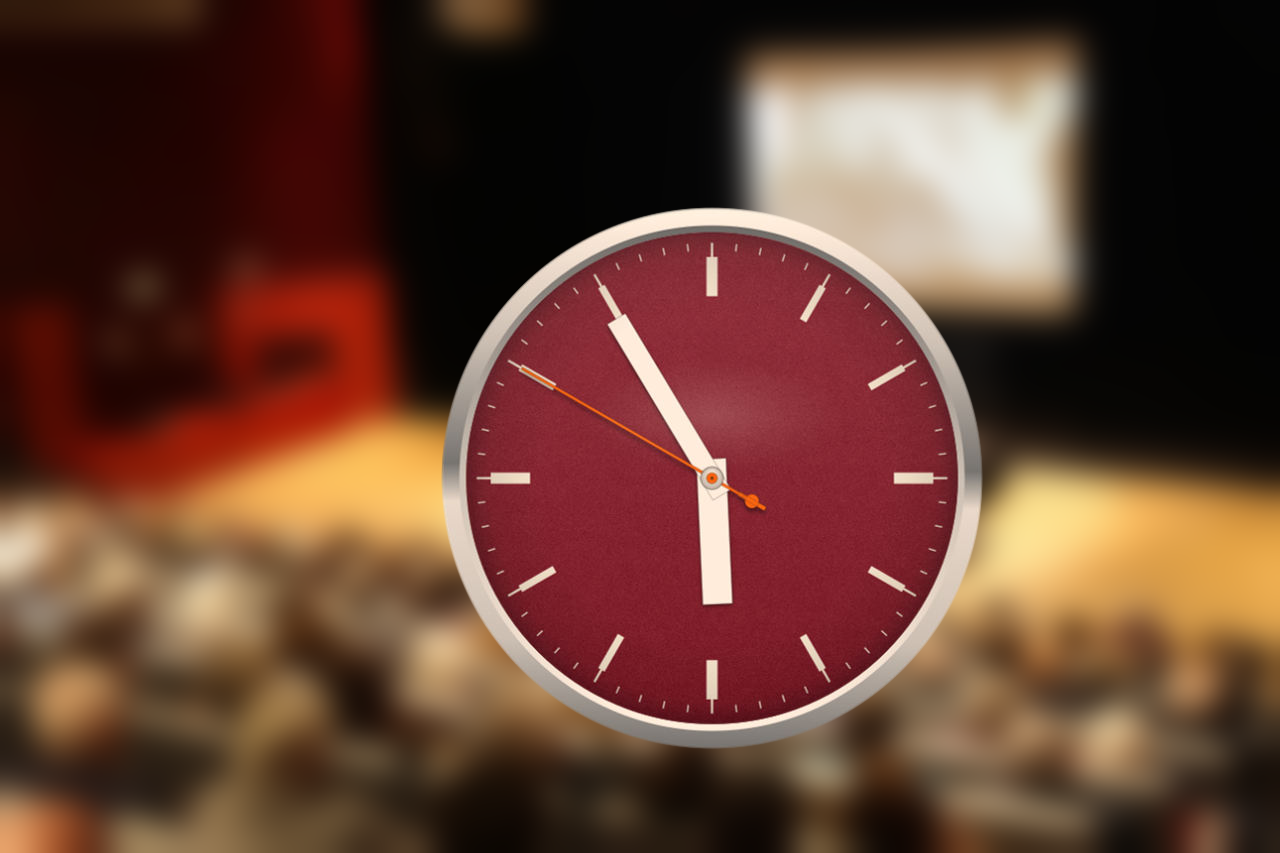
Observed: 5 h 54 min 50 s
